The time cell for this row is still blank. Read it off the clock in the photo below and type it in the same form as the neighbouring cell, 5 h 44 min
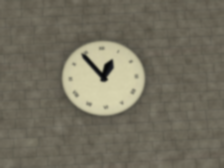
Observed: 12 h 54 min
